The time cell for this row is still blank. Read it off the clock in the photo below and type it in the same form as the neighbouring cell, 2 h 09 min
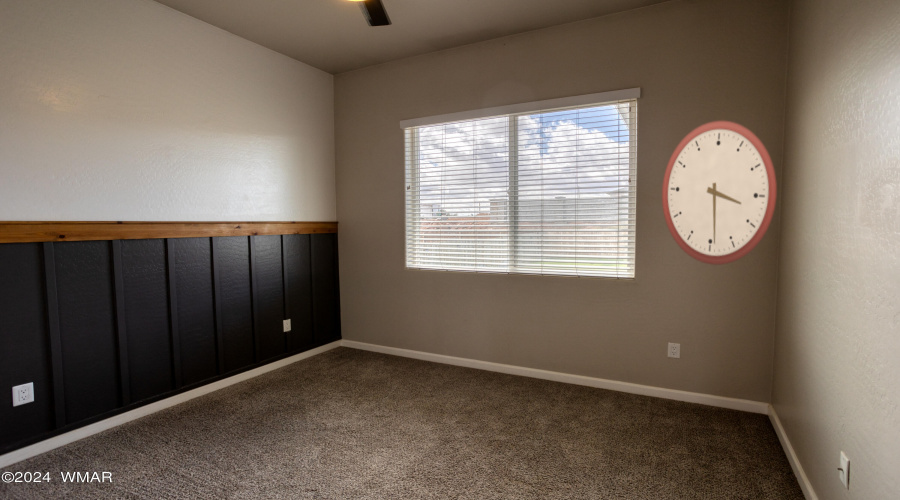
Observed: 3 h 29 min
